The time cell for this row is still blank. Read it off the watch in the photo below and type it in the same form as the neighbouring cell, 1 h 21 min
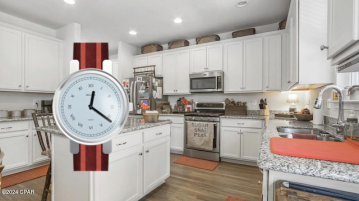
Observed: 12 h 21 min
